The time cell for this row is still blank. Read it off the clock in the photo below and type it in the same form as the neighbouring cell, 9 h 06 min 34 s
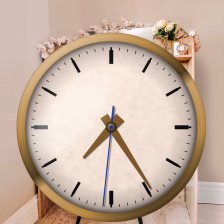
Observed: 7 h 24 min 31 s
